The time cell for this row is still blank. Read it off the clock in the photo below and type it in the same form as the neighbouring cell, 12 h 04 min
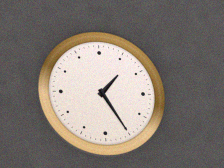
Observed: 1 h 25 min
